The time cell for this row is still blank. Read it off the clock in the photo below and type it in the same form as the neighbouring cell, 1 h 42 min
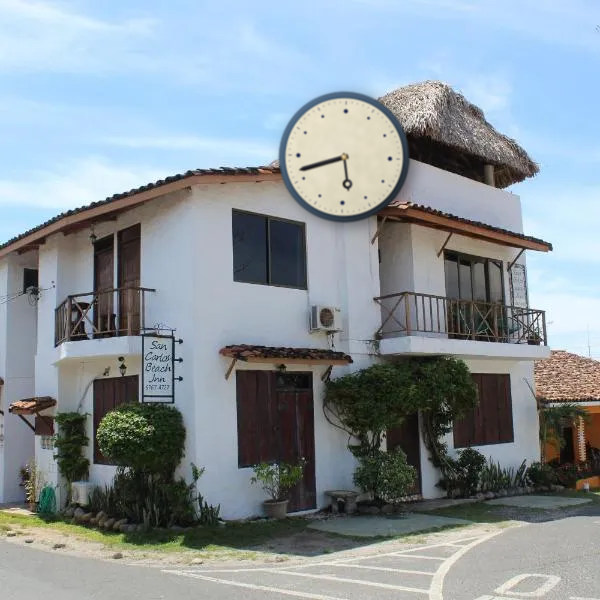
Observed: 5 h 42 min
